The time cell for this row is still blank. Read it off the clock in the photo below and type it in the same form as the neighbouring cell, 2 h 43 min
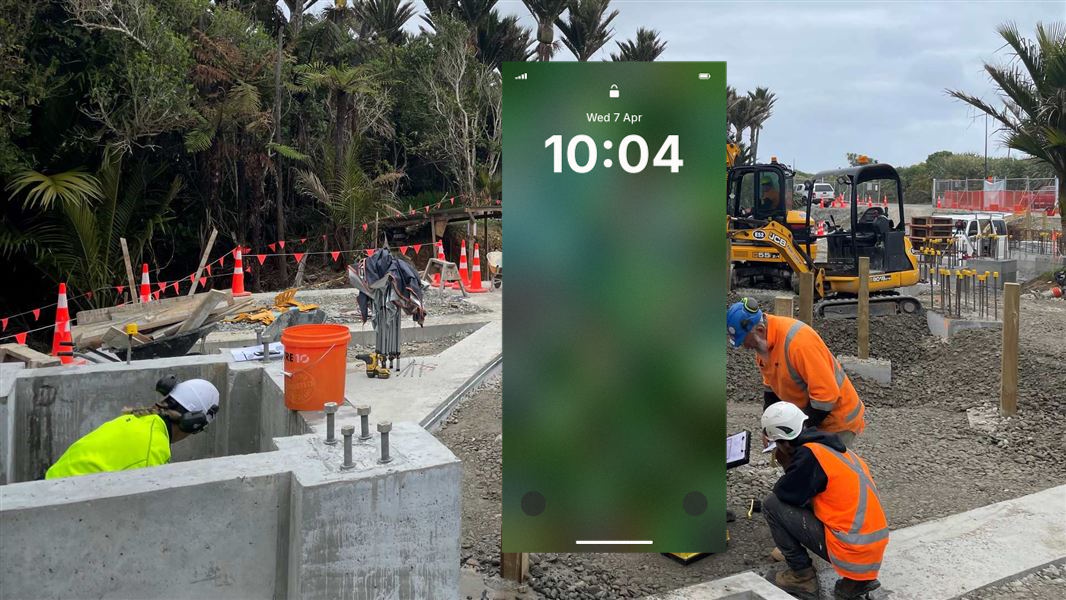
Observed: 10 h 04 min
